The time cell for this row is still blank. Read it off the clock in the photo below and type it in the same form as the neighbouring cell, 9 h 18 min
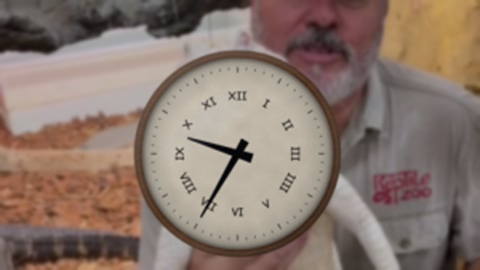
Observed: 9 h 35 min
